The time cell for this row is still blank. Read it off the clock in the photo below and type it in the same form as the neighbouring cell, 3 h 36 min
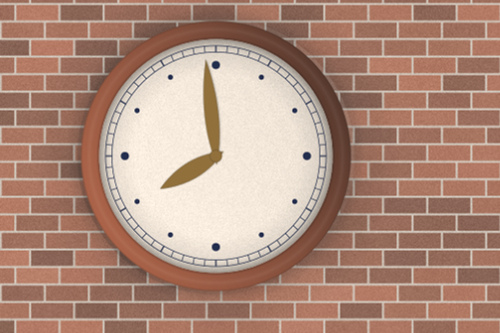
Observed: 7 h 59 min
